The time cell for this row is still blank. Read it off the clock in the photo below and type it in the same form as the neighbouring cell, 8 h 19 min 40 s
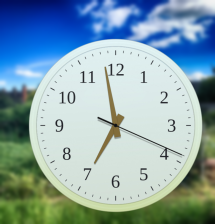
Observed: 6 h 58 min 19 s
